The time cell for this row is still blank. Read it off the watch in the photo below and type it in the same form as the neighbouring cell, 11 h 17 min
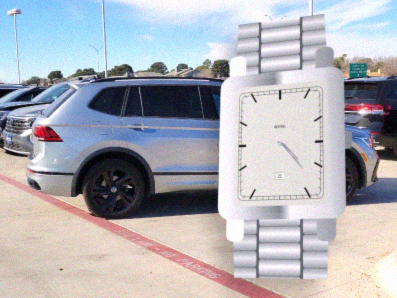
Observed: 4 h 23 min
